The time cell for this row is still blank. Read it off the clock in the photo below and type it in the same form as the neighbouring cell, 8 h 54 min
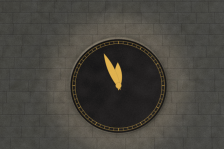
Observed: 11 h 56 min
